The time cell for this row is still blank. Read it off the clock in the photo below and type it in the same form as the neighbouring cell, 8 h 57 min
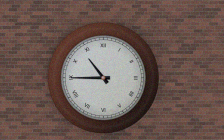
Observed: 10 h 45 min
